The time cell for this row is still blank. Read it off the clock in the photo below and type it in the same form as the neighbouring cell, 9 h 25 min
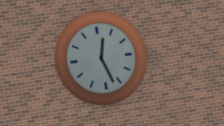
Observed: 12 h 27 min
